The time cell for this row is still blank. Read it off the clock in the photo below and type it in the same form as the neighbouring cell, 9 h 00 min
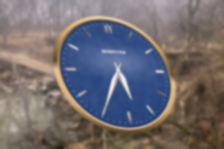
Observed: 5 h 35 min
